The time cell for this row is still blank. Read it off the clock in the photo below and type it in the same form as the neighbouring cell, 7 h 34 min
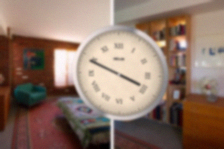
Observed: 3 h 49 min
